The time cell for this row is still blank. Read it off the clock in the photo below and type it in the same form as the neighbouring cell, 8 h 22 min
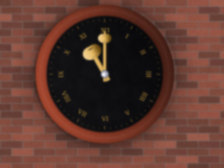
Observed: 11 h 00 min
